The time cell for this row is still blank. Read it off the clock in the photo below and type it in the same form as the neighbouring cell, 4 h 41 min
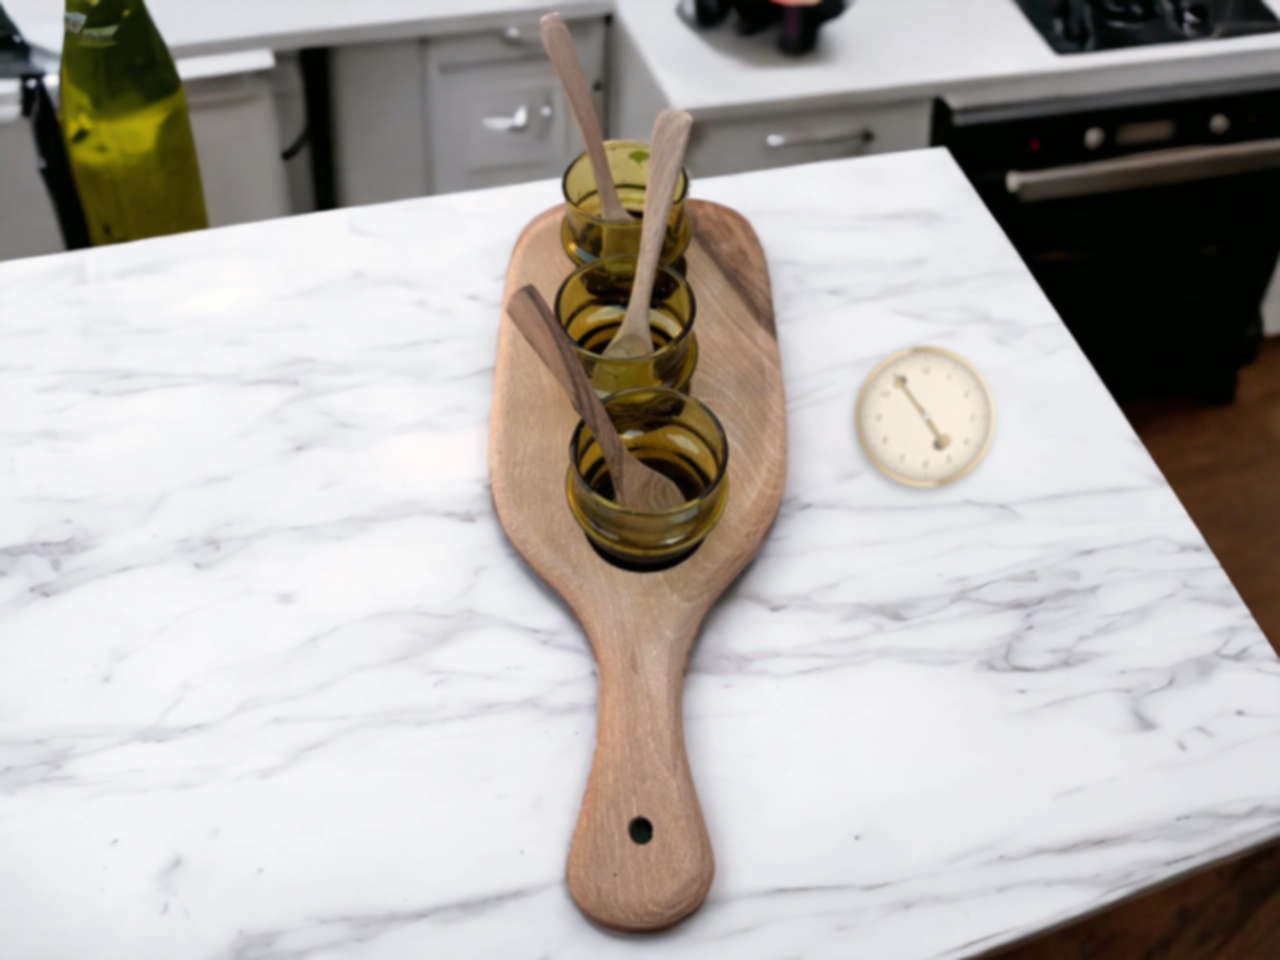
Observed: 4 h 54 min
